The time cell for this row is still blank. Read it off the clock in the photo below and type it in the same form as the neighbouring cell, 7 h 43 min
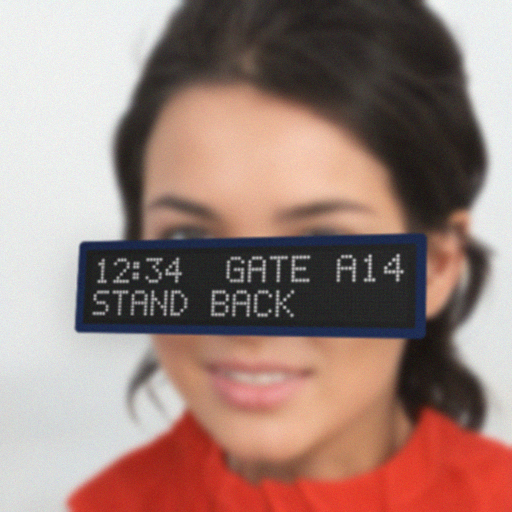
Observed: 12 h 34 min
